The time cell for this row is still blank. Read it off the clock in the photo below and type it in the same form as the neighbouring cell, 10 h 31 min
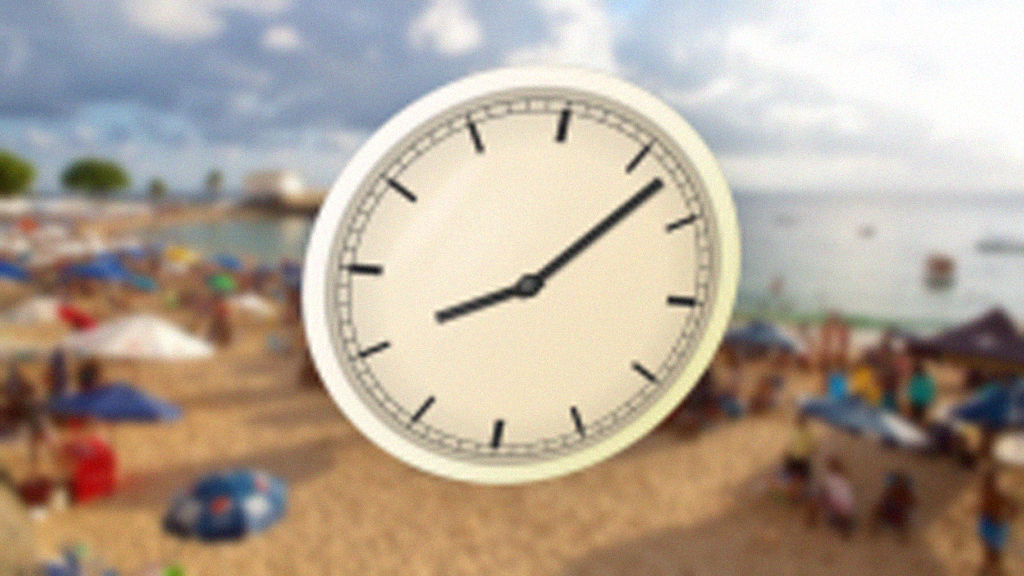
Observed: 8 h 07 min
